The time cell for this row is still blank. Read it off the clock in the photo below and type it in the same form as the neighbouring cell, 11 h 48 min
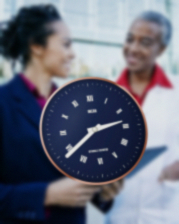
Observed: 2 h 39 min
